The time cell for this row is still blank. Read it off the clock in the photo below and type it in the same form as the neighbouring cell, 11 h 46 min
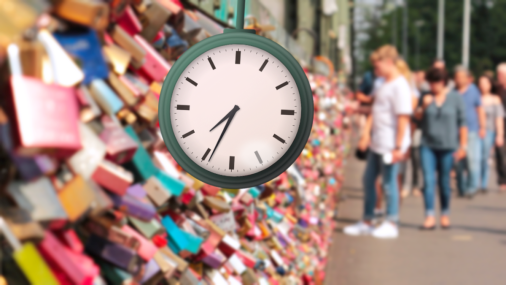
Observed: 7 h 34 min
